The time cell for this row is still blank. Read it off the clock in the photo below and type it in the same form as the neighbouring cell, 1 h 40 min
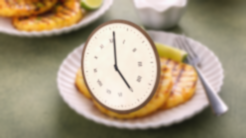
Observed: 5 h 01 min
